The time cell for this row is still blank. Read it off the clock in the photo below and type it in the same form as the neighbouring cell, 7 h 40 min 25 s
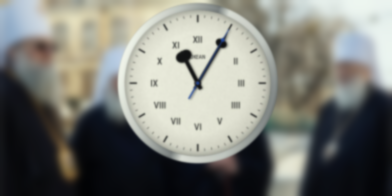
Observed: 11 h 05 min 05 s
